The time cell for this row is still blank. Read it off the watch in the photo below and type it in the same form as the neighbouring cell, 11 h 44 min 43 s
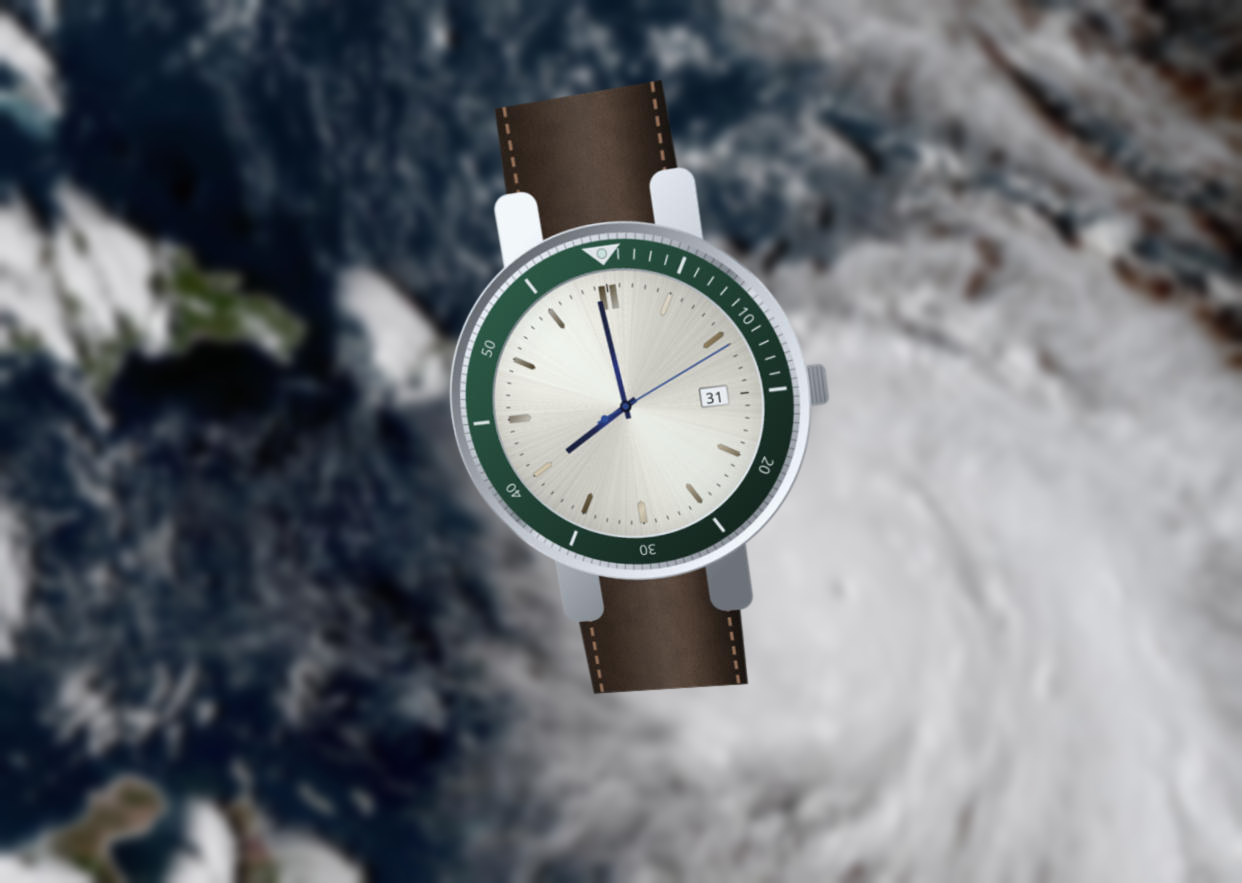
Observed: 7 h 59 min 11 s
